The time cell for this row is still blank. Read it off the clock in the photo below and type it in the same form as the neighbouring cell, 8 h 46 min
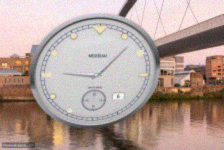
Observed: 9 h 07 min
